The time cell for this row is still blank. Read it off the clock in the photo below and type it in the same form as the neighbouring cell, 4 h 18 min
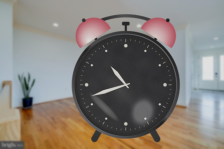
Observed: 10 h 42 min
